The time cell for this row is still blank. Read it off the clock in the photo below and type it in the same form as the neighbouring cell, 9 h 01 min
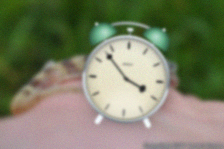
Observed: 3 h 53 min
